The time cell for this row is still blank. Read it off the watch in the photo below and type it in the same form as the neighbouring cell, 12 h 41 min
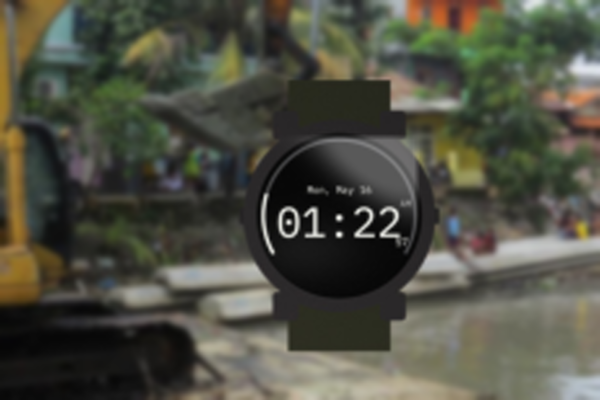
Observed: 1 h 22 min
